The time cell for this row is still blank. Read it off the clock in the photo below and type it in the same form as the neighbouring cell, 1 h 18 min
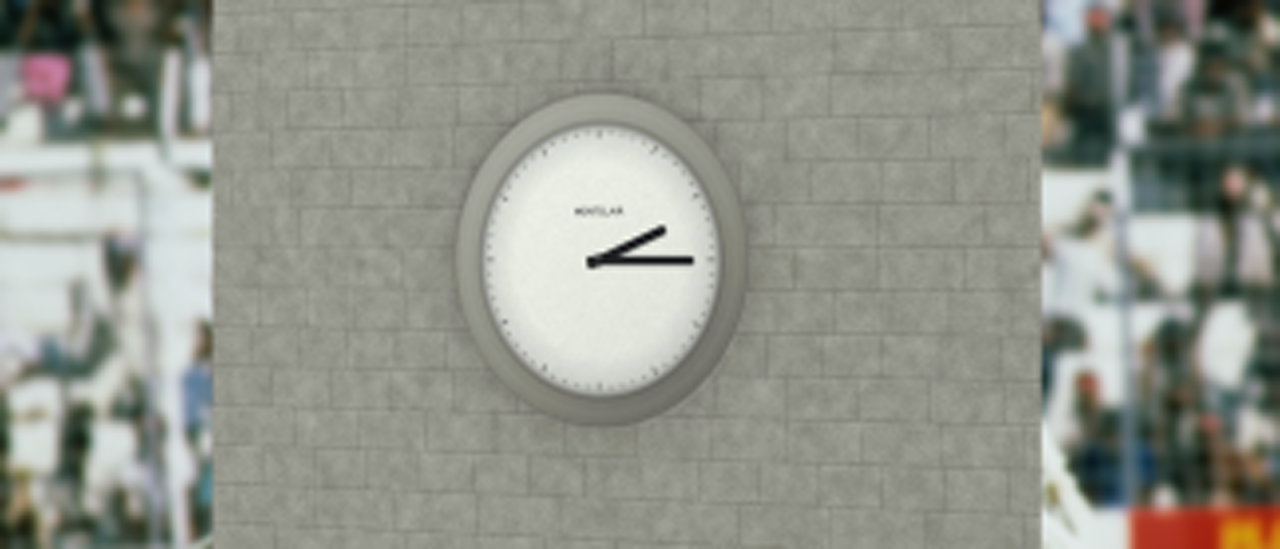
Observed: 2 h 15 min
